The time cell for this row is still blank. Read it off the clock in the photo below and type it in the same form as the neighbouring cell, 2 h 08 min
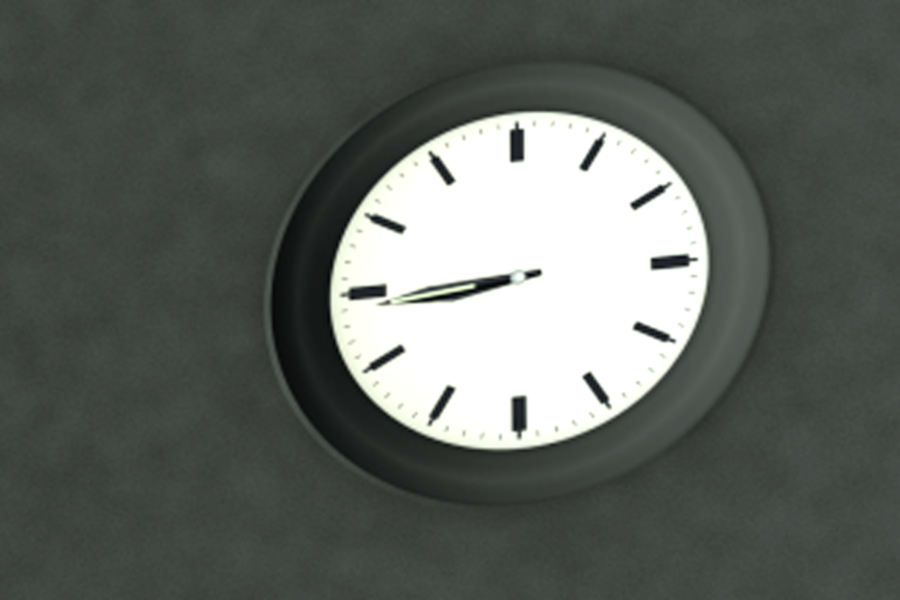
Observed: 8 h 44 min
